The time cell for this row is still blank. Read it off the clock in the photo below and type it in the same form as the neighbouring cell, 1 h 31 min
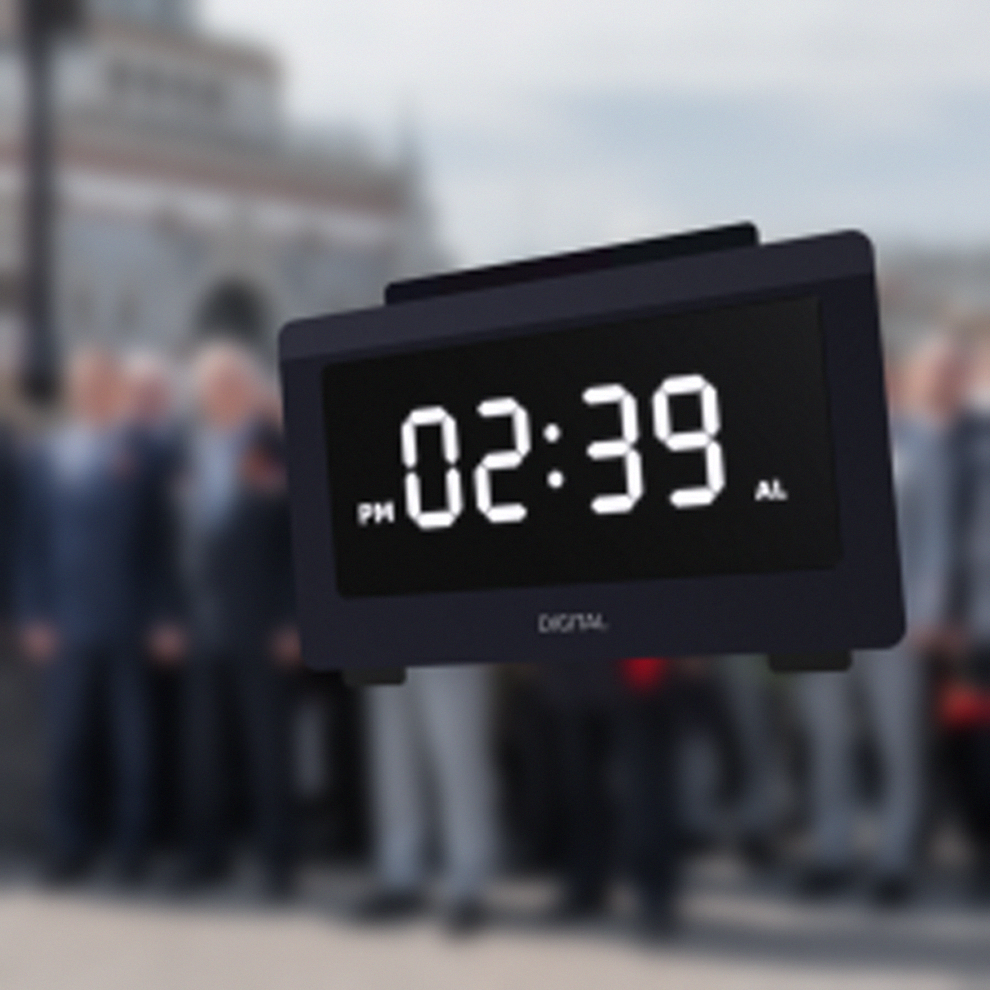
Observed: 2 h 39 min
